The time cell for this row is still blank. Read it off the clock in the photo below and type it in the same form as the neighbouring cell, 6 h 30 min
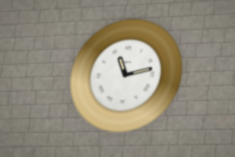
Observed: 11 h 13 min
